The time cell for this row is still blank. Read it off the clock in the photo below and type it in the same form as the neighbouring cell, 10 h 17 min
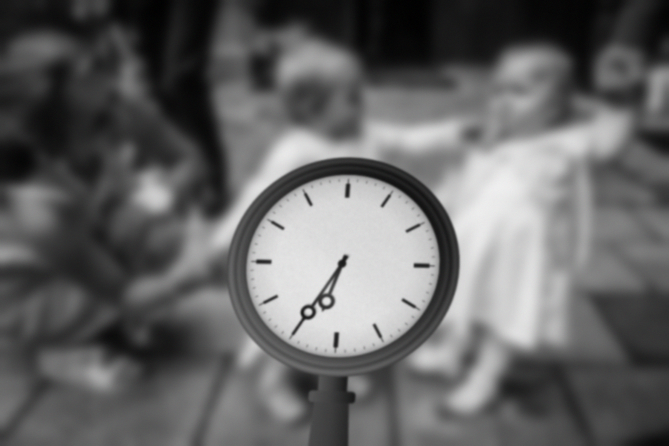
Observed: 6 h 35 min
